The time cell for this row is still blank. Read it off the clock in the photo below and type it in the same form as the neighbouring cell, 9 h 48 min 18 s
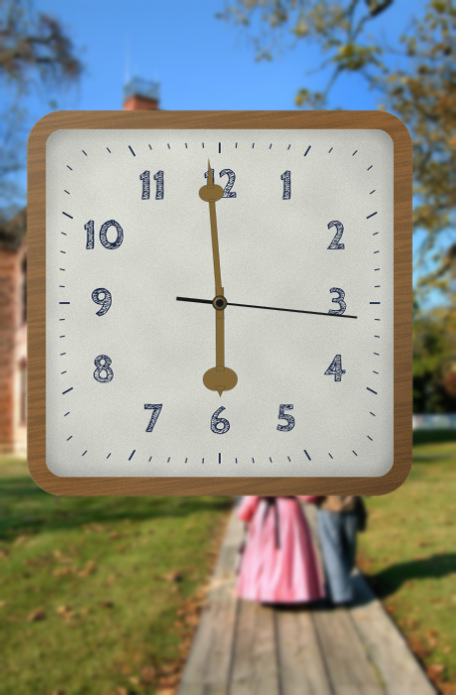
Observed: 5 h 59 min 16 s
